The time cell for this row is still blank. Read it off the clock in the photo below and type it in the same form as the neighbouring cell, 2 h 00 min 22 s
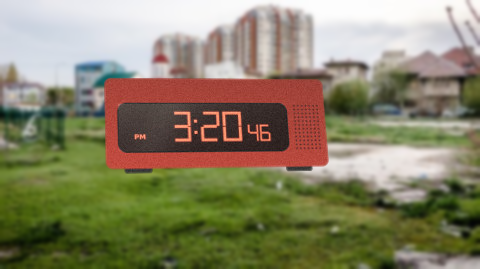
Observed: 3 h 20 min 46 s
